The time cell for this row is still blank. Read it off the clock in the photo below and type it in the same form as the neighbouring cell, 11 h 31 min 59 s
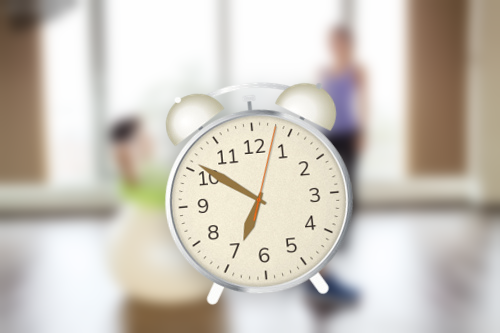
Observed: 6 h 51 min 03 s
